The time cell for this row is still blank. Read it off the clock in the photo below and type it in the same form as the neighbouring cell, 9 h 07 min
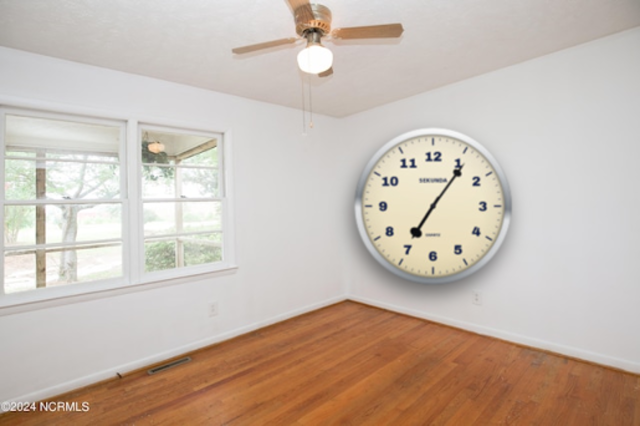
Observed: 7 h 06 min
